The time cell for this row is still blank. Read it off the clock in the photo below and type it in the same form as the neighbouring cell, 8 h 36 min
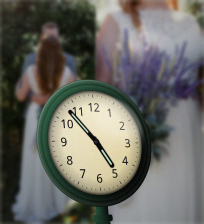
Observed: 4 h 53 min
